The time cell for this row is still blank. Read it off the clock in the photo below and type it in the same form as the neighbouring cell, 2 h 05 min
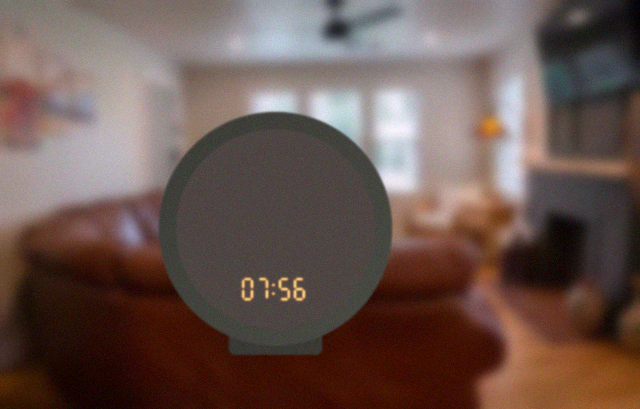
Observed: 7 h 56 min
